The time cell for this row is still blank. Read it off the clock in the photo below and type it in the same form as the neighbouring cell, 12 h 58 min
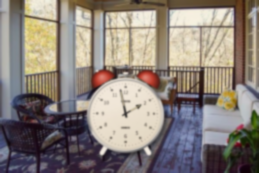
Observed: 1 h 58 min
